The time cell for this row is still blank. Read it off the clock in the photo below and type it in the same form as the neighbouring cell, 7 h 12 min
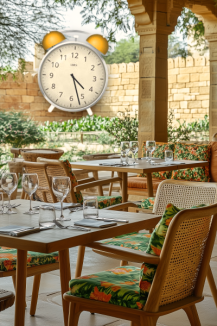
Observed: 4 h 27 min
